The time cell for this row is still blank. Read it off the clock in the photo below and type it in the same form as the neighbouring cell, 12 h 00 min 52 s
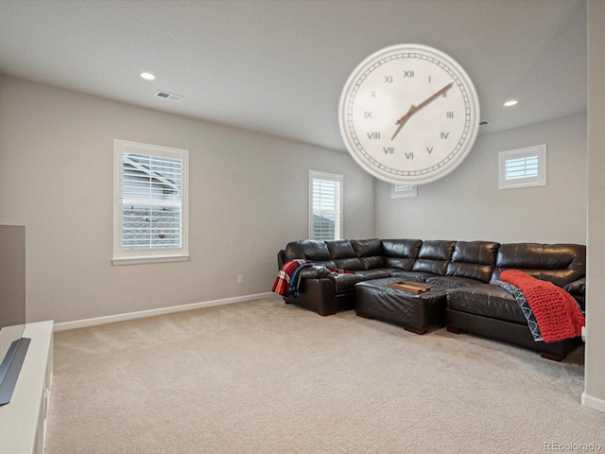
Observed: 7 h 09 min 09 s
